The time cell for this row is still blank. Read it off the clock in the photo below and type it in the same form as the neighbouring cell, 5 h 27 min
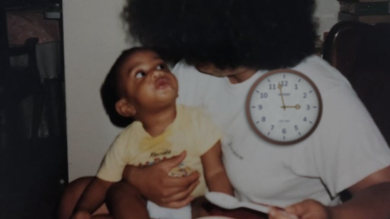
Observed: 2 h 58 min
